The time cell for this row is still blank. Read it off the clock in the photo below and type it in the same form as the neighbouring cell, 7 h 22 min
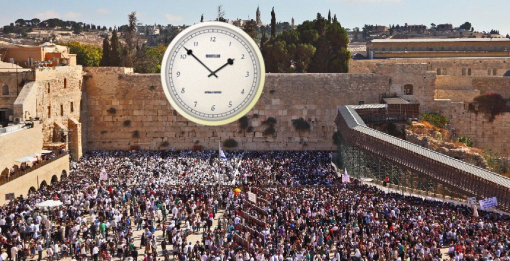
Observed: 1 h 52 min
